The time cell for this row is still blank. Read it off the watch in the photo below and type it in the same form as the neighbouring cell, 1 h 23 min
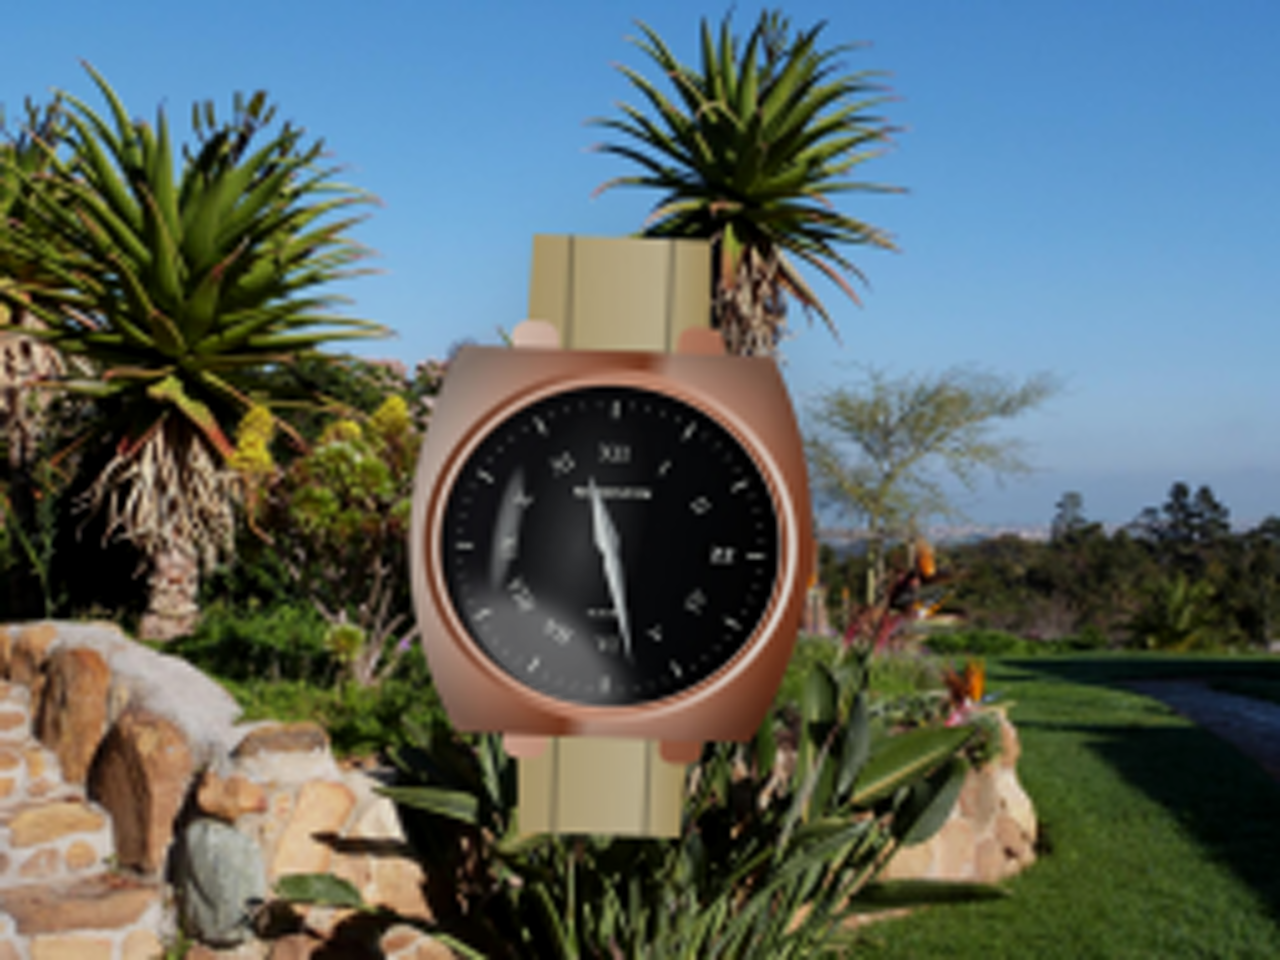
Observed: 11 h 28 min
